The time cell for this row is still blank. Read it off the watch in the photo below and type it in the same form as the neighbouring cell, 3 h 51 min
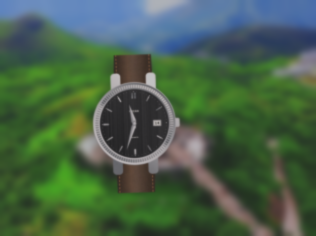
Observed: 11 h 33 min
